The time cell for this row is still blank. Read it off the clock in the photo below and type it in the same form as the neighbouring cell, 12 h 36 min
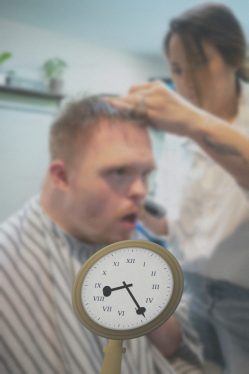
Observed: 8 h 24 min
